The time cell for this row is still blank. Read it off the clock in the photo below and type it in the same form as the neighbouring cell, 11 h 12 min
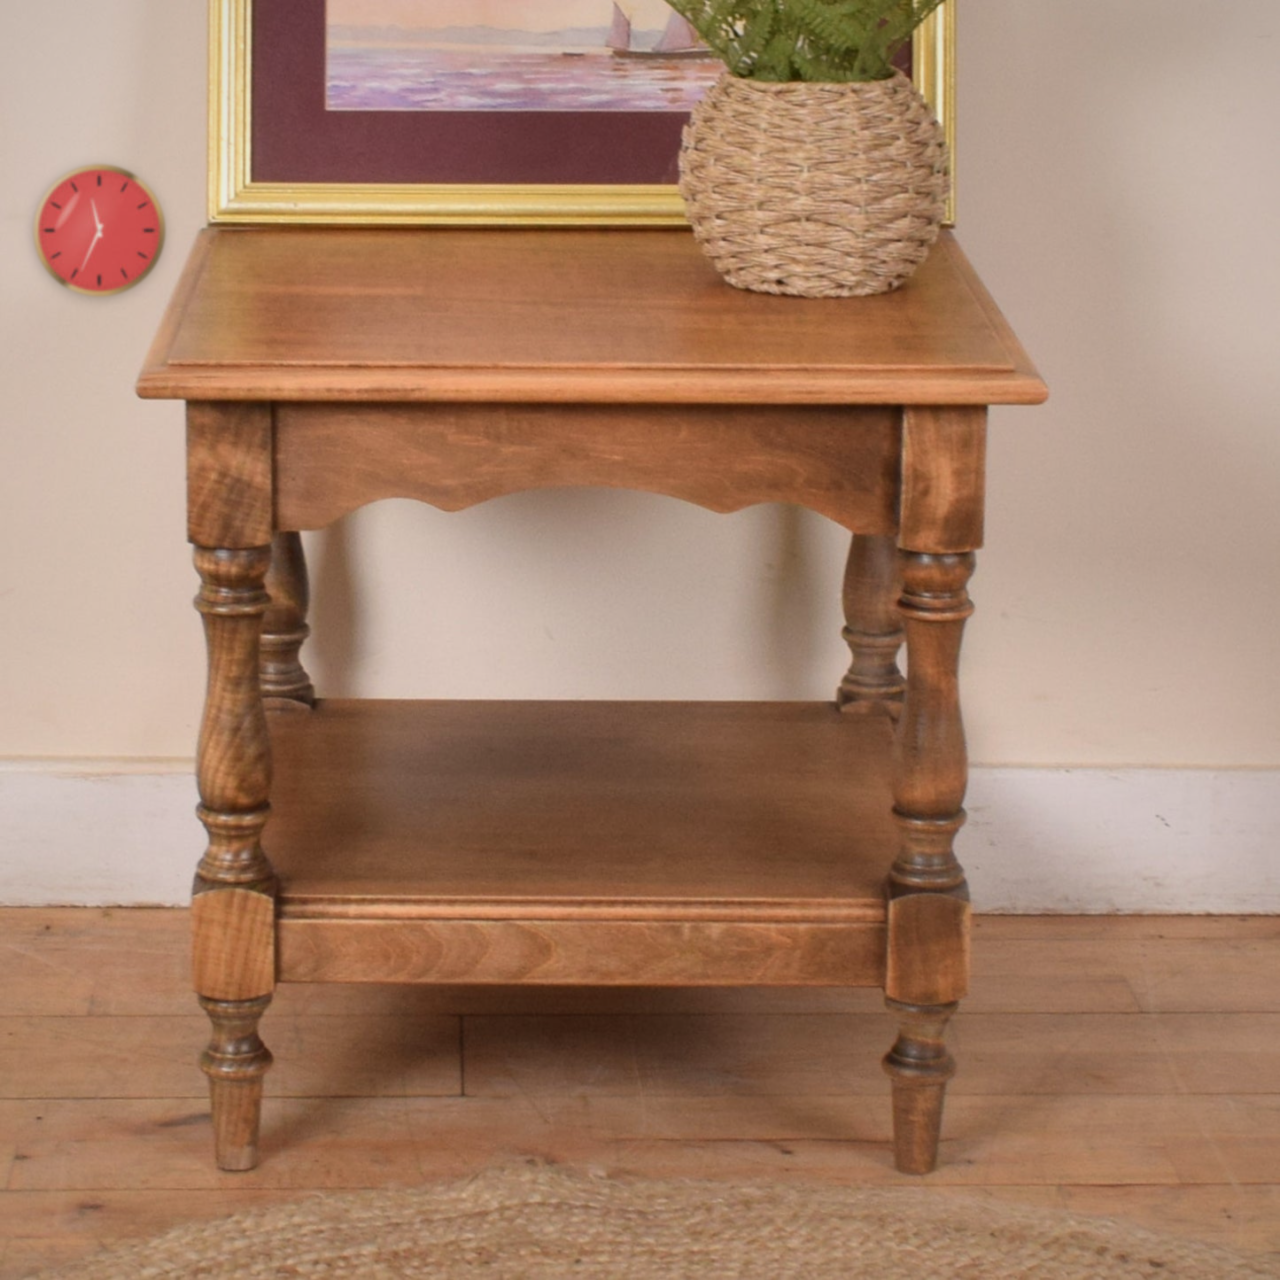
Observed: 11 h 34 min
